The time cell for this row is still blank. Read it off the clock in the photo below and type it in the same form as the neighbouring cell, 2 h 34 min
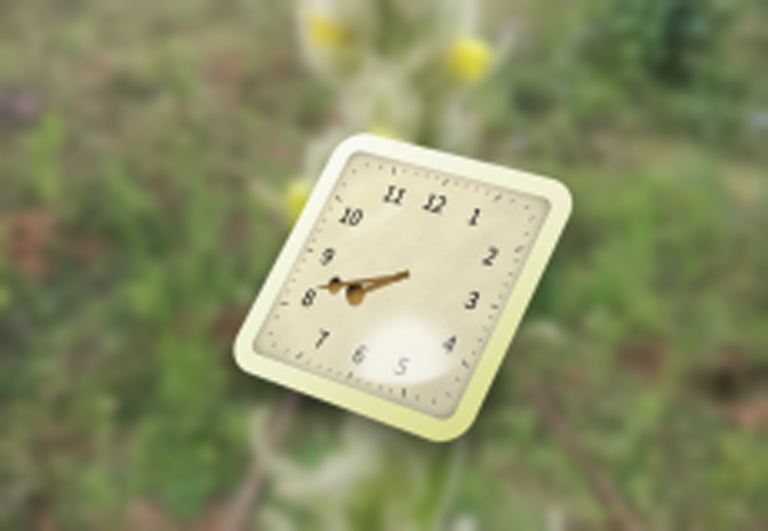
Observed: 7 h 41 min
